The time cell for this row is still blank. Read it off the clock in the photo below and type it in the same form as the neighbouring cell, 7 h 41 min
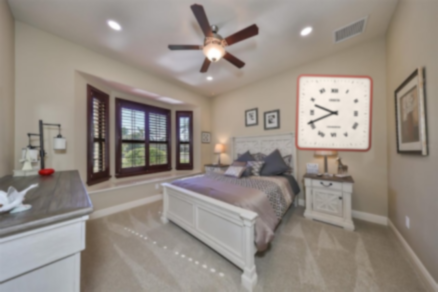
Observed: 9 h 41 min
